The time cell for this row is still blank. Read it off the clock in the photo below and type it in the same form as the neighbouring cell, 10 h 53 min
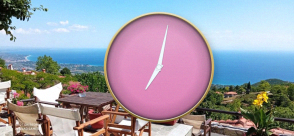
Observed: 7 h 02 min
